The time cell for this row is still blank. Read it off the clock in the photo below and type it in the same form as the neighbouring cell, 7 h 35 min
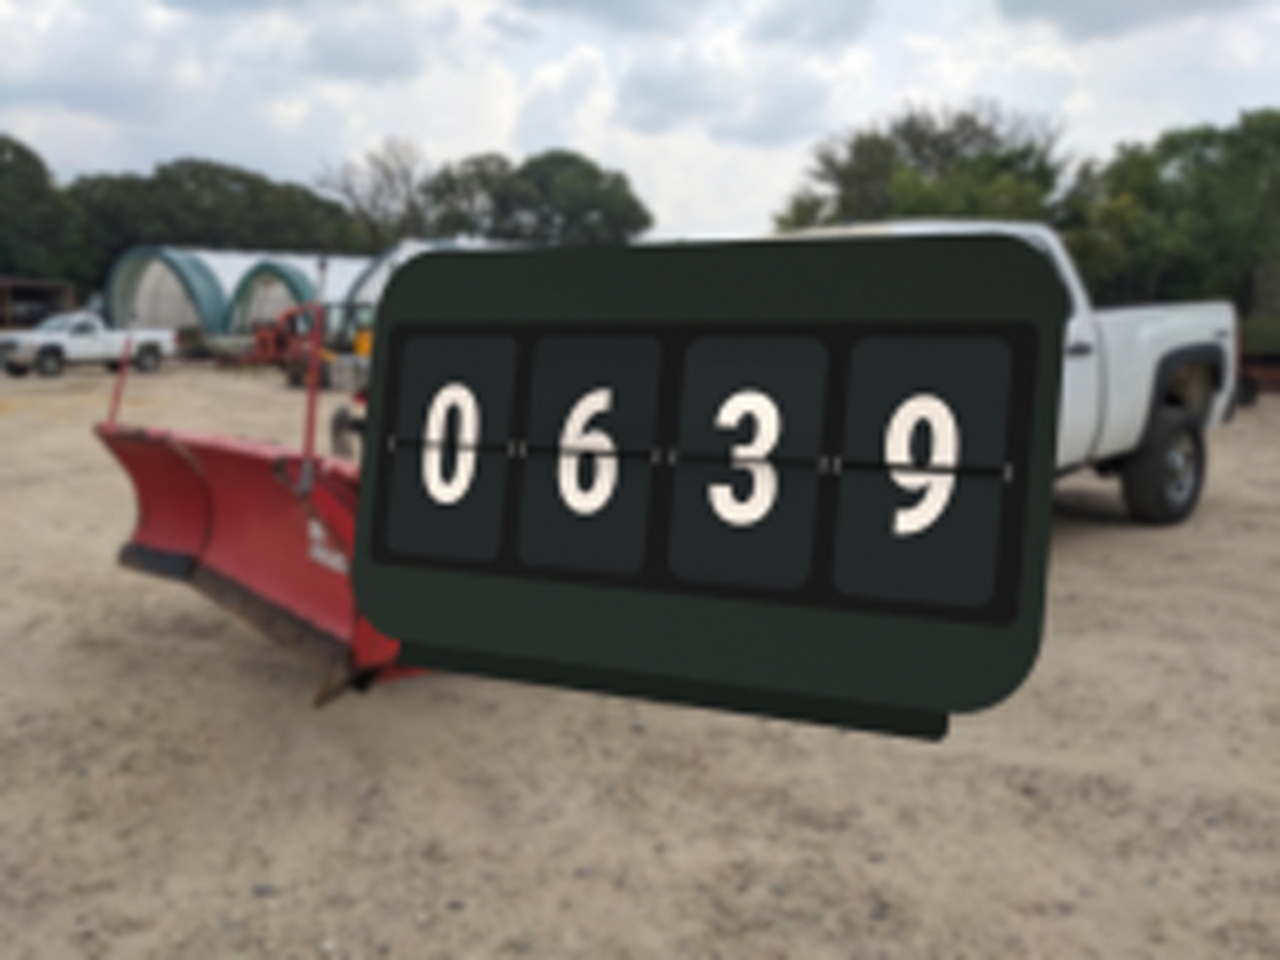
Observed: 6 h 39 min
